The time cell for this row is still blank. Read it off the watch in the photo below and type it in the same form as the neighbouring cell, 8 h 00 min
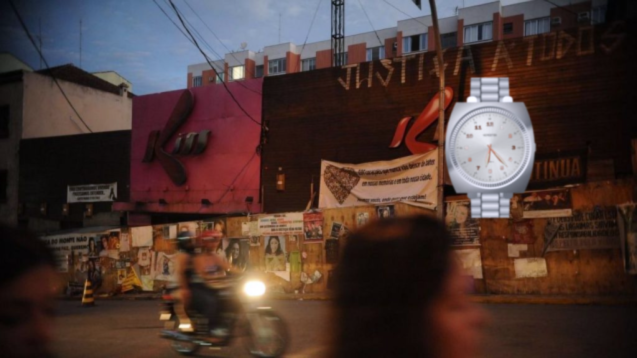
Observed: 6 h 23 min
